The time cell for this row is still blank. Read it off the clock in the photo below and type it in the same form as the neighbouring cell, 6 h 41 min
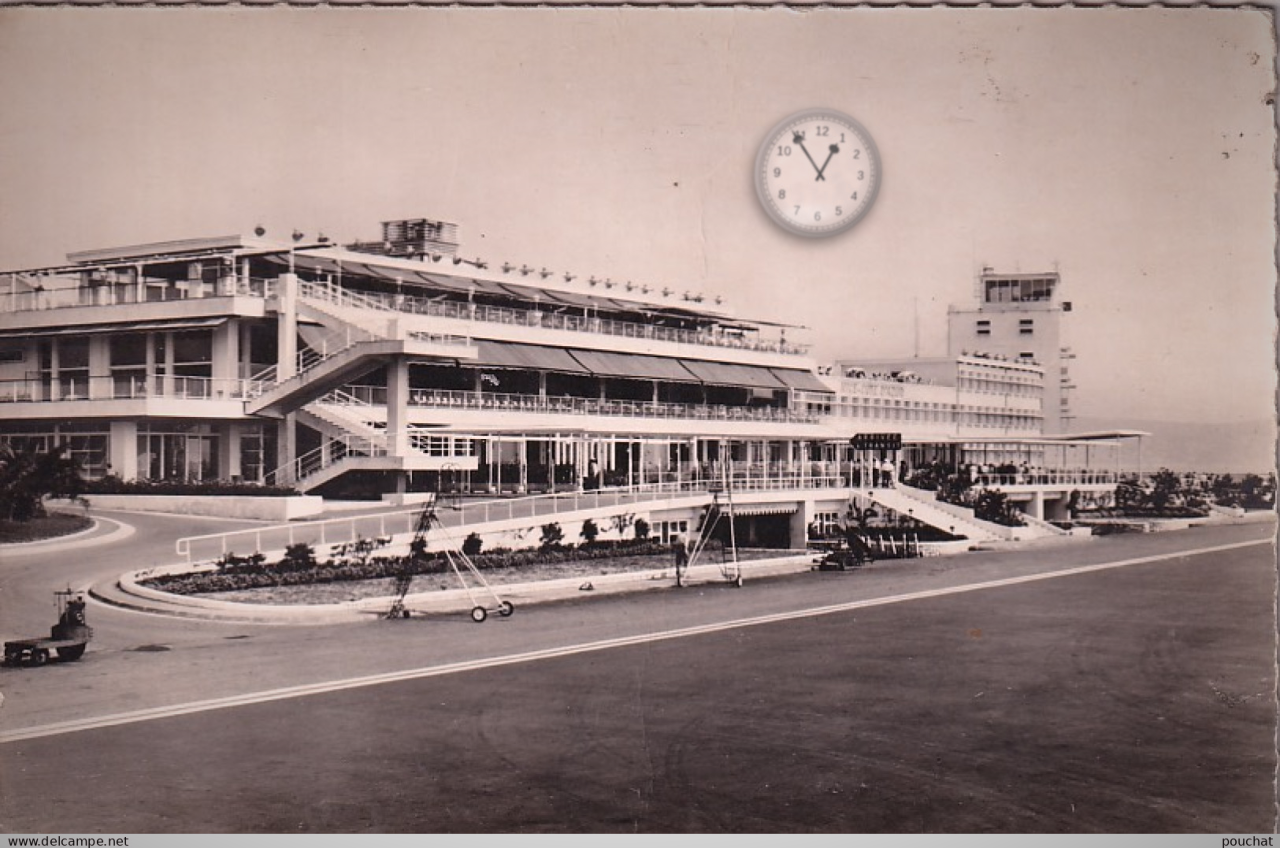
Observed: 12 h 54 min
